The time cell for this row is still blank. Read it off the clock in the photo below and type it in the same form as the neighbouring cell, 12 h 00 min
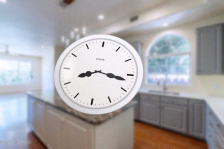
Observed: 8 h 17 min
